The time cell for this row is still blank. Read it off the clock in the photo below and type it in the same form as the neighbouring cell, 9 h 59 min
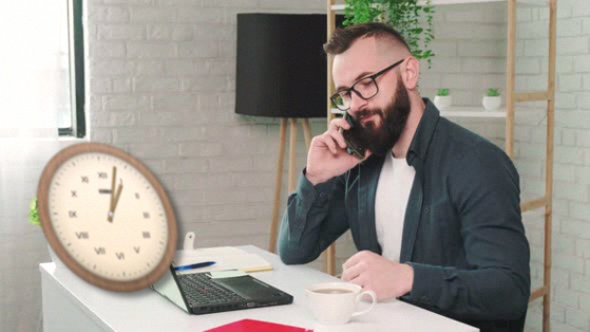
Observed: 1 h 03 min
